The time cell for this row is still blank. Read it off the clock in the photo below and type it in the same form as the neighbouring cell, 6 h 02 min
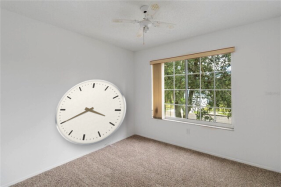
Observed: 3 h 40 min
